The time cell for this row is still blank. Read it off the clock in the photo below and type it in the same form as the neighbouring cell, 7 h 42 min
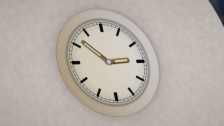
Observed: 2 h 52 min
